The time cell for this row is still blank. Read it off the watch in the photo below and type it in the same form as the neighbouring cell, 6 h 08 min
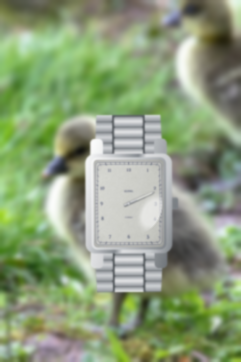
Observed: 2 h 11 min
